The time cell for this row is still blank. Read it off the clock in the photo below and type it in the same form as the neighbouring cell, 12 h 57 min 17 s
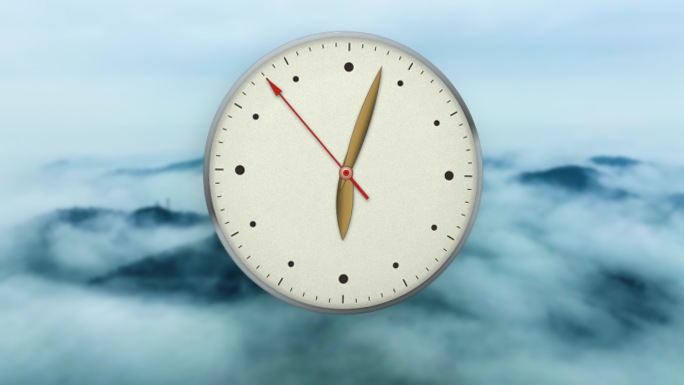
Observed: 6 h 02 min 53 s
